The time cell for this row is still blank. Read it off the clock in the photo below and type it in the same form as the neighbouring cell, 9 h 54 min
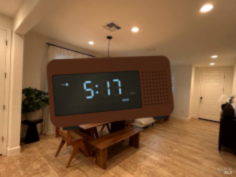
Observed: 5 h 17 min
